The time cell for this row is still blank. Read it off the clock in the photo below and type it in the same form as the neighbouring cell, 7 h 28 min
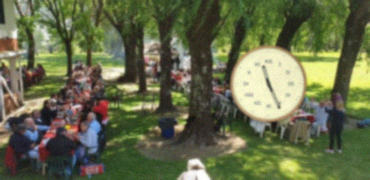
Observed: 11 h 26 min
